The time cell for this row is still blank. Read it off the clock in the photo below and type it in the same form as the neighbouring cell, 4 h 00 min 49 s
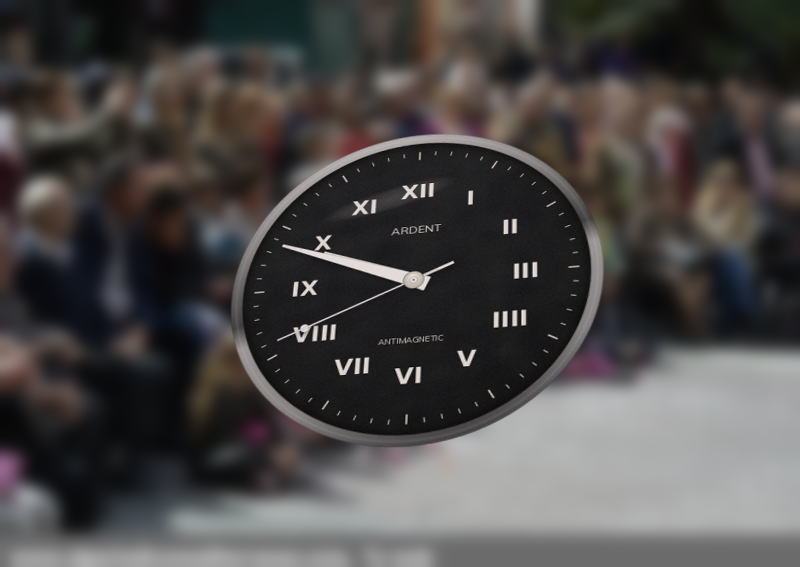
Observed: 9 h 48 min 41 s
